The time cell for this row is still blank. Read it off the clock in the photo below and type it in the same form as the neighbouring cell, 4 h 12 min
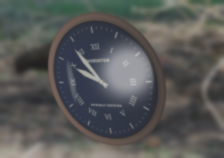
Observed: 9 h 54 min
